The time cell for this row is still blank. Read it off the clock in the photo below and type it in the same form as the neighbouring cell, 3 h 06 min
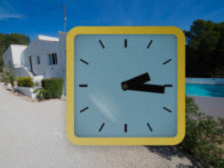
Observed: 2 h 16 min
